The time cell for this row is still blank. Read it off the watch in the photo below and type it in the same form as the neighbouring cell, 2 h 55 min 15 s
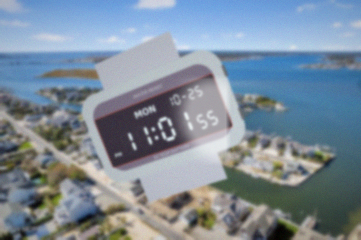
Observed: 11 h 01 min 55 s
